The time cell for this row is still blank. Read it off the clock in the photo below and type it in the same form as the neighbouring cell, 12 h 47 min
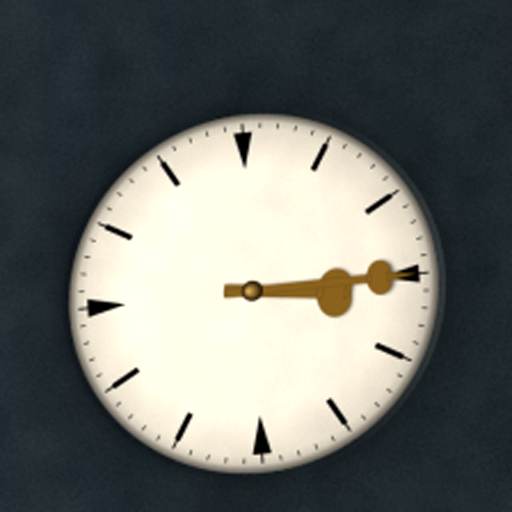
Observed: 3 h 15 min
